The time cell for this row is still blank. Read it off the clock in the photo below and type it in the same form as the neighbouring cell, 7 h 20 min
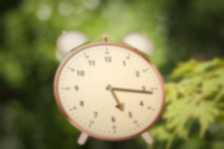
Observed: 5 h 16 min
